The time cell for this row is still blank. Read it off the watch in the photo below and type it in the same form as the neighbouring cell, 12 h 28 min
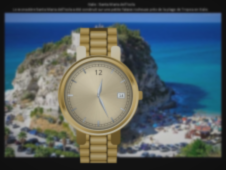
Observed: 12 h 26 min
